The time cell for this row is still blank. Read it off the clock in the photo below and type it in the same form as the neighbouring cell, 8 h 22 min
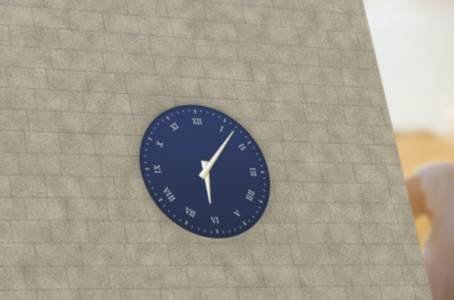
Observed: 6 h 07 min
